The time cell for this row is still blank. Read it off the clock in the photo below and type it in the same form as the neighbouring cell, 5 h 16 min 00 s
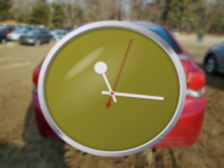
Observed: 11 h 16 min 03 s
